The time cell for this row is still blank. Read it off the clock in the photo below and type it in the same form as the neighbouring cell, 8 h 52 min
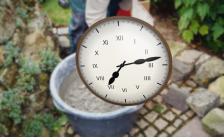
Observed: 7 h 13 min
